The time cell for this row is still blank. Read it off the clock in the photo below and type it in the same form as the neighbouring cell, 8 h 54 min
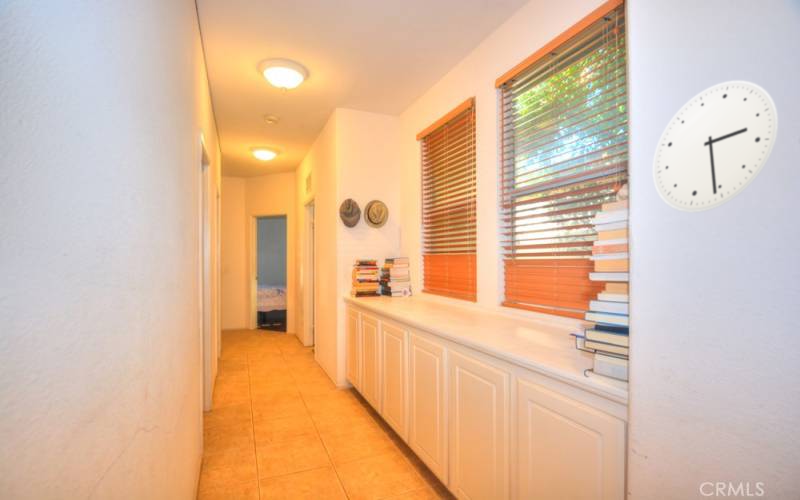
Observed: 2 h 26 min
